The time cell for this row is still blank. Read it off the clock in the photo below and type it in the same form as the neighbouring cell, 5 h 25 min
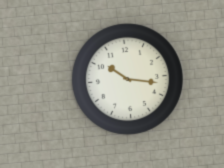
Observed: 10 h 17 min
